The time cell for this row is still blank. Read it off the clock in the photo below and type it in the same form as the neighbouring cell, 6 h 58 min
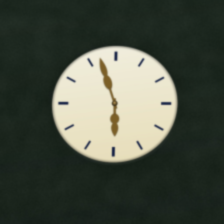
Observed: 5 h 57 min
